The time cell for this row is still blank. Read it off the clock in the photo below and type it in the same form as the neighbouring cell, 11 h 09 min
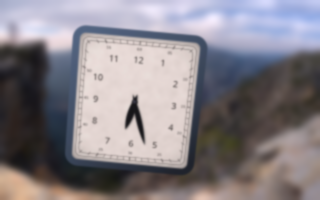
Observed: 6 h 27 min
